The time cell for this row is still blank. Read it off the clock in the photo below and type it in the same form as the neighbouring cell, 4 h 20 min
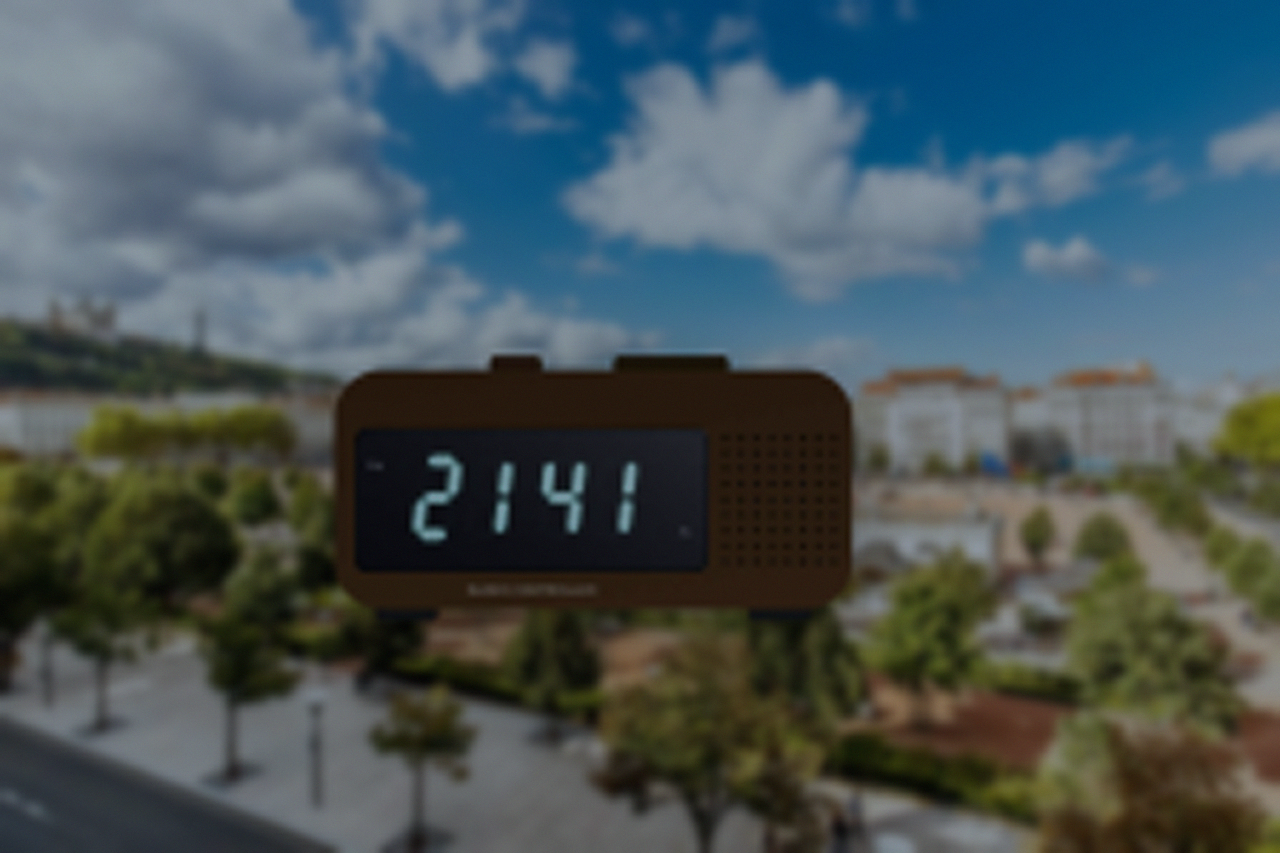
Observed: 21 h 41 min
